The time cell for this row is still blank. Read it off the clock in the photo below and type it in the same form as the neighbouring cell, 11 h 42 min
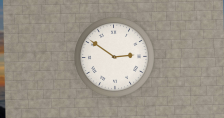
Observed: 2 h 51 min
